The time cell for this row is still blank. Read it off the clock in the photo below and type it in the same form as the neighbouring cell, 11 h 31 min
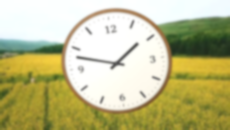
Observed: 1 h 48 min
